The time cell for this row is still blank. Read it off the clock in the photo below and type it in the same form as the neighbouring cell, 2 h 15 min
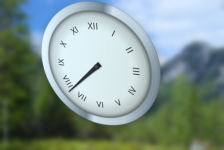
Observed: 7 h 38 min
